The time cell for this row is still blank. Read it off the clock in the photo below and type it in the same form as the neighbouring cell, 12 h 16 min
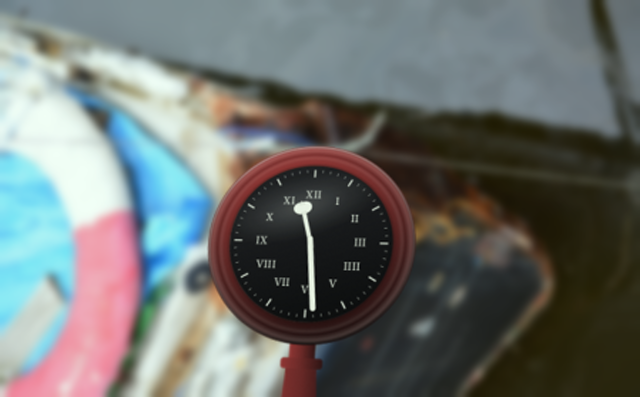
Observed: 11 h 29 min
